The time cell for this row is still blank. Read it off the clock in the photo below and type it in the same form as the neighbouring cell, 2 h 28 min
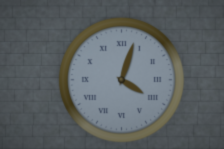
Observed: 4 h 03 min
